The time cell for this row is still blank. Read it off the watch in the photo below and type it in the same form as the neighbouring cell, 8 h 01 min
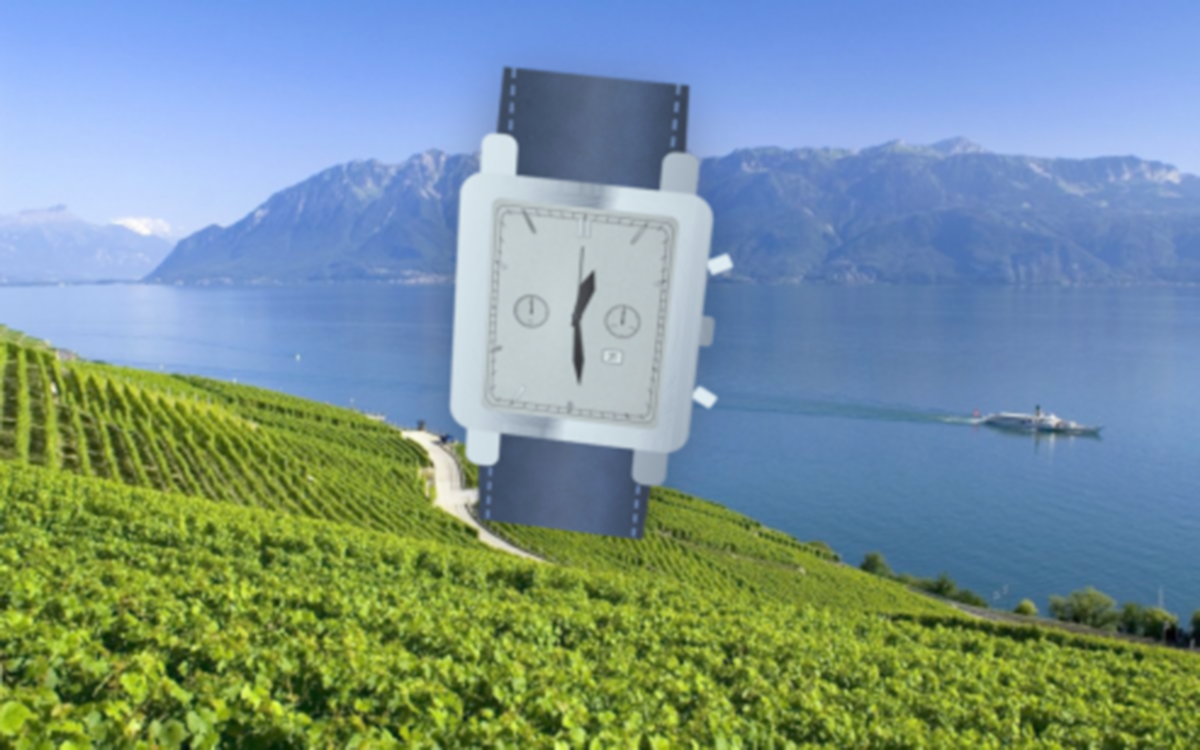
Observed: 12 h 29 min
